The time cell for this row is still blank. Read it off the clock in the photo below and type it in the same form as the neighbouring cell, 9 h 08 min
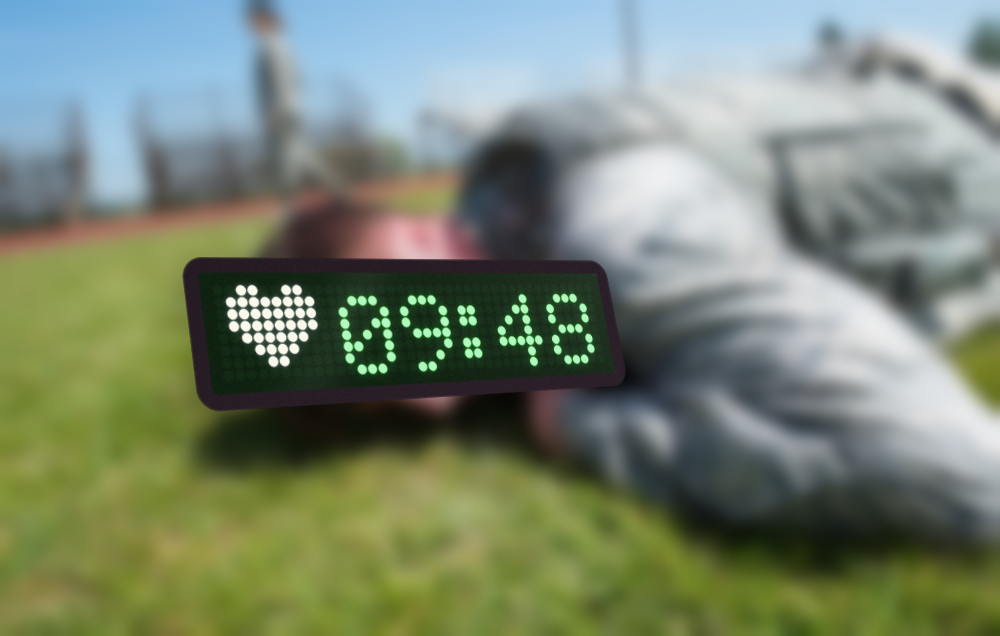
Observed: 9 h 48 min
